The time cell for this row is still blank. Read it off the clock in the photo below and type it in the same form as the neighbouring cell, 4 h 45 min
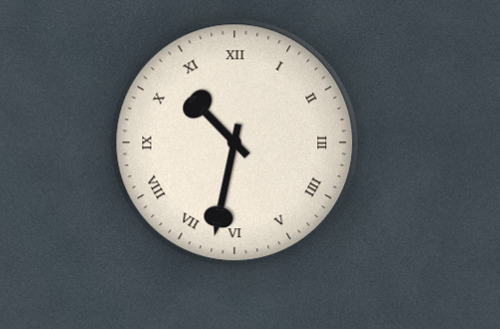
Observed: 10 h 32 min
